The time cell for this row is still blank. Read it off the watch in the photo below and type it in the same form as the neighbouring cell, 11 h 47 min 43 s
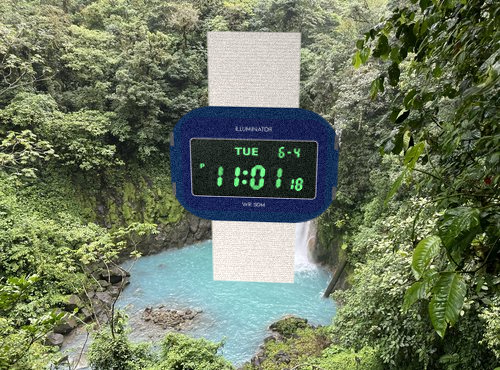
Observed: 11 h 01 min 18 s
